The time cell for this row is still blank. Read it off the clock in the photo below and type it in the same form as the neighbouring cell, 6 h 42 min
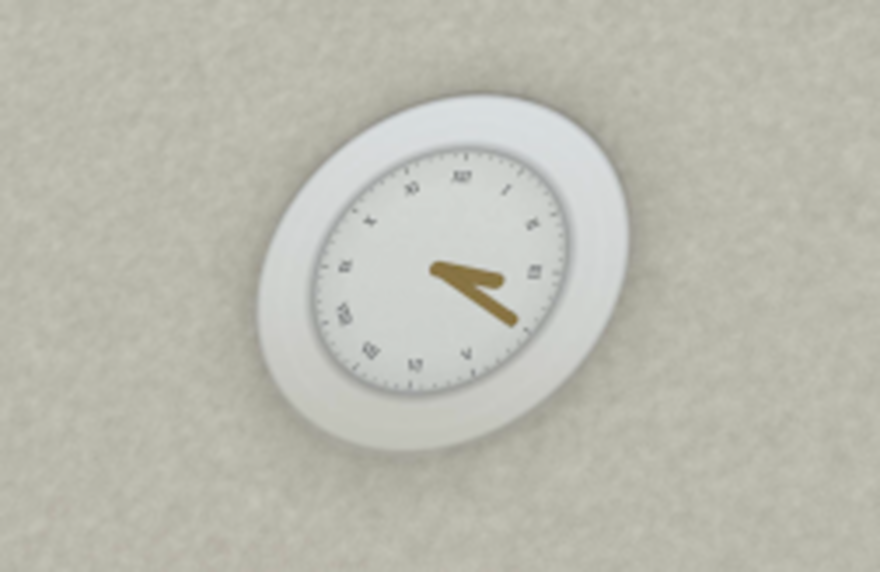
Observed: 3 h 20 min
